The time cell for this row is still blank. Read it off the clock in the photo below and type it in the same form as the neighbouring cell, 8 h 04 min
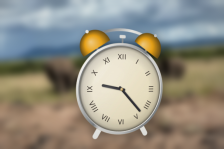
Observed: 9 h 23 min
